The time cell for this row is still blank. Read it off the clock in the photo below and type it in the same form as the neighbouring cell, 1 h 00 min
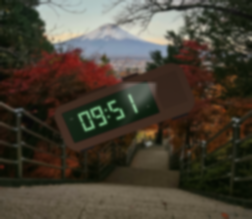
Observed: 9 h 51 min
